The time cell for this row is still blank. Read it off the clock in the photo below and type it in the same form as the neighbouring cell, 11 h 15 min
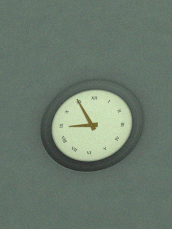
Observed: 8 h 55 min
